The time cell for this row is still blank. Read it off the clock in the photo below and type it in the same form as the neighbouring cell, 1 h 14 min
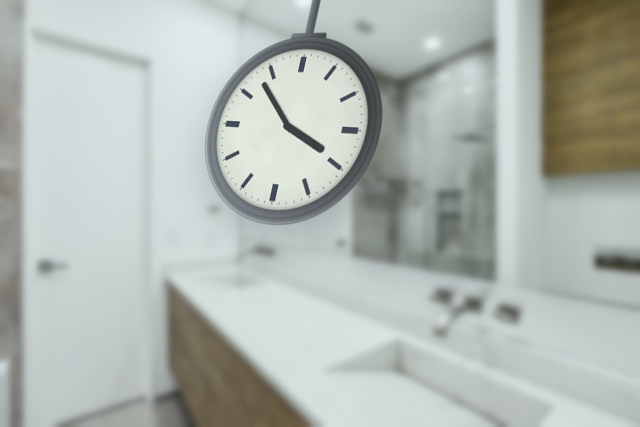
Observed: 3 h 53 min
